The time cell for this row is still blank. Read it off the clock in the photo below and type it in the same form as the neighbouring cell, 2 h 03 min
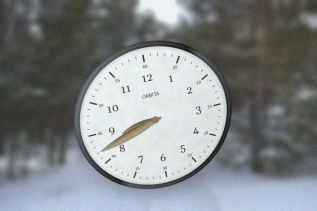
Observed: 8 h 42 min
